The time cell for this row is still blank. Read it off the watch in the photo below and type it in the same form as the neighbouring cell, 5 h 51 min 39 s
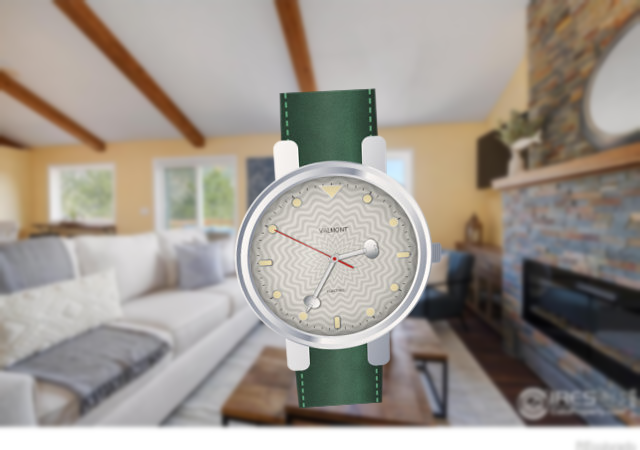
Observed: 2 h 34 min 50 s
